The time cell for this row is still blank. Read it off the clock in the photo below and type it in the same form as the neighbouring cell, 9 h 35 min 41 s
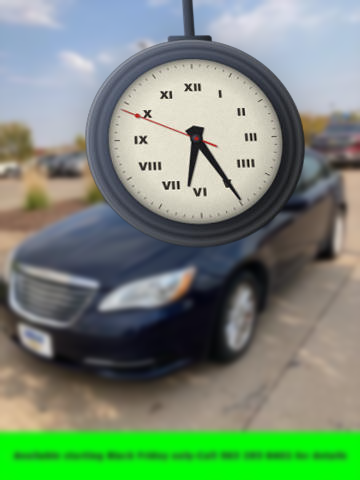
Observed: 6 h 24 min 49 s
